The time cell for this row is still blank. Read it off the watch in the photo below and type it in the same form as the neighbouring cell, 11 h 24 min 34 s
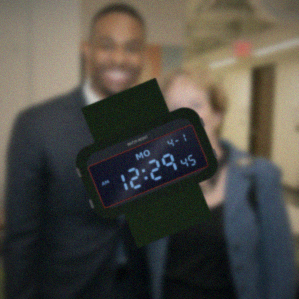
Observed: 12 h 29 min 45 s
